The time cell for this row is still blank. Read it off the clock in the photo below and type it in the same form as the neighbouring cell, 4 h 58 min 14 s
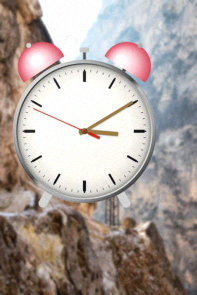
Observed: 3 h 09 min 49 s
